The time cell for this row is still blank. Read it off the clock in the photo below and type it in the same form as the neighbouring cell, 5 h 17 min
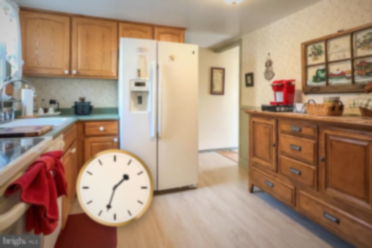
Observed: 1 h 33 min
